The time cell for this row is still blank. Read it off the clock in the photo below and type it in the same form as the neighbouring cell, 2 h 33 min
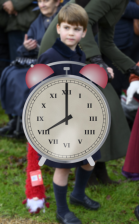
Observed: 8 h 00 min
